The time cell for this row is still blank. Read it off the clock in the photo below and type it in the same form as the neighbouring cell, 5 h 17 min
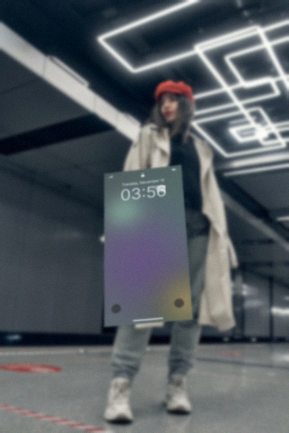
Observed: 3 h 56 min
